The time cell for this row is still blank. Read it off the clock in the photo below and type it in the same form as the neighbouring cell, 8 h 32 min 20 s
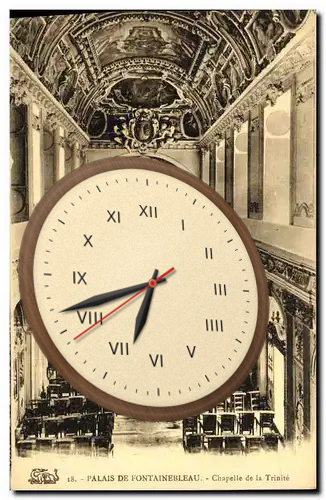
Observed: 6 h 41 min 39 s
